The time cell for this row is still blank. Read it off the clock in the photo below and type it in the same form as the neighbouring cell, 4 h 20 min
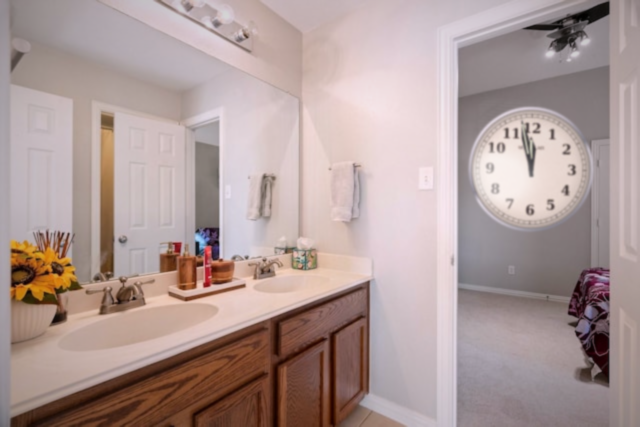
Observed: 11 h 58 min
